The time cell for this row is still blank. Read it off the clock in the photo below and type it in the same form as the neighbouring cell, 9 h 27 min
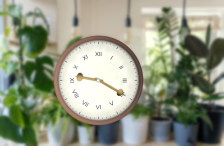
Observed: 9 h 20 min
